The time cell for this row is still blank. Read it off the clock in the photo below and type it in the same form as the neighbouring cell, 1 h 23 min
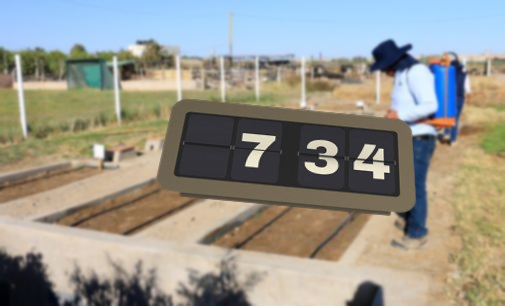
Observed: 7 h 34 min
